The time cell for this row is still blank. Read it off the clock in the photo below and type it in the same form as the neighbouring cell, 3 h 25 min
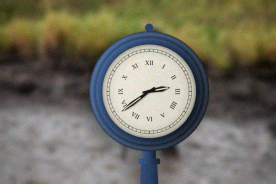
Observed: 2 h 39 min
